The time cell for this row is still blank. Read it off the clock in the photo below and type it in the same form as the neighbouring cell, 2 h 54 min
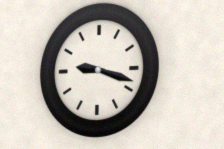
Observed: 9 h 18 min
